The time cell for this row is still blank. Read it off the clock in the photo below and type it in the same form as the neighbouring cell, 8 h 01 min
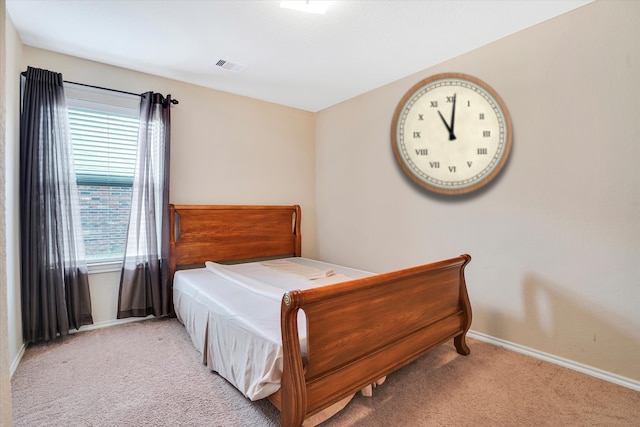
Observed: 11 h 01 min
